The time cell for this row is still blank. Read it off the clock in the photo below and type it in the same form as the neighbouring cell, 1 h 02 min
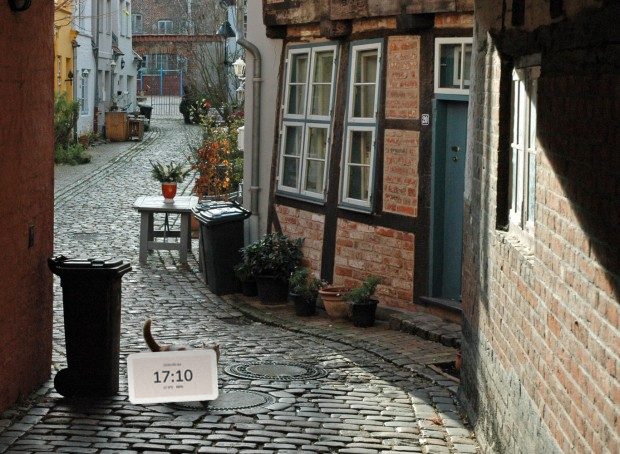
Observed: 17 h 10 min
